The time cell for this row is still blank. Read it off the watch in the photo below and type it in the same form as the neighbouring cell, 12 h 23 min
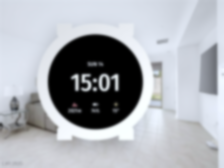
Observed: 15 h 01 min
